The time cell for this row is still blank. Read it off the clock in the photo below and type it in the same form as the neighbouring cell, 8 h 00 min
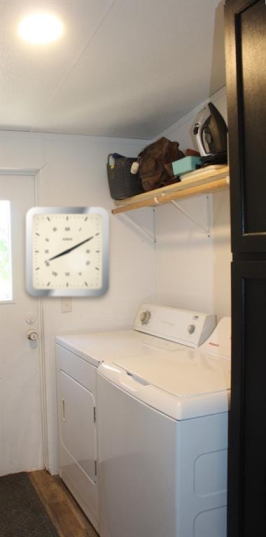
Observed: 8 h 10 min
